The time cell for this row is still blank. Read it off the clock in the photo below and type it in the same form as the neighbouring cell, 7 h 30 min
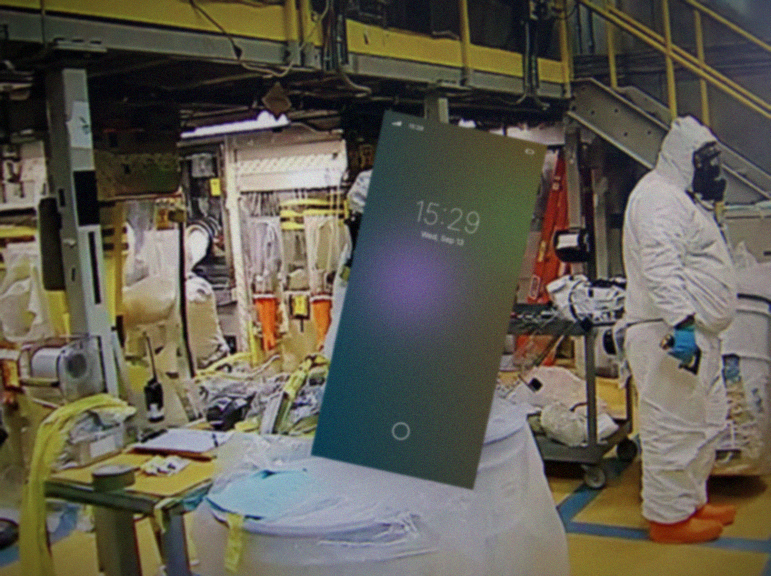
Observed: 15 h 29 min
